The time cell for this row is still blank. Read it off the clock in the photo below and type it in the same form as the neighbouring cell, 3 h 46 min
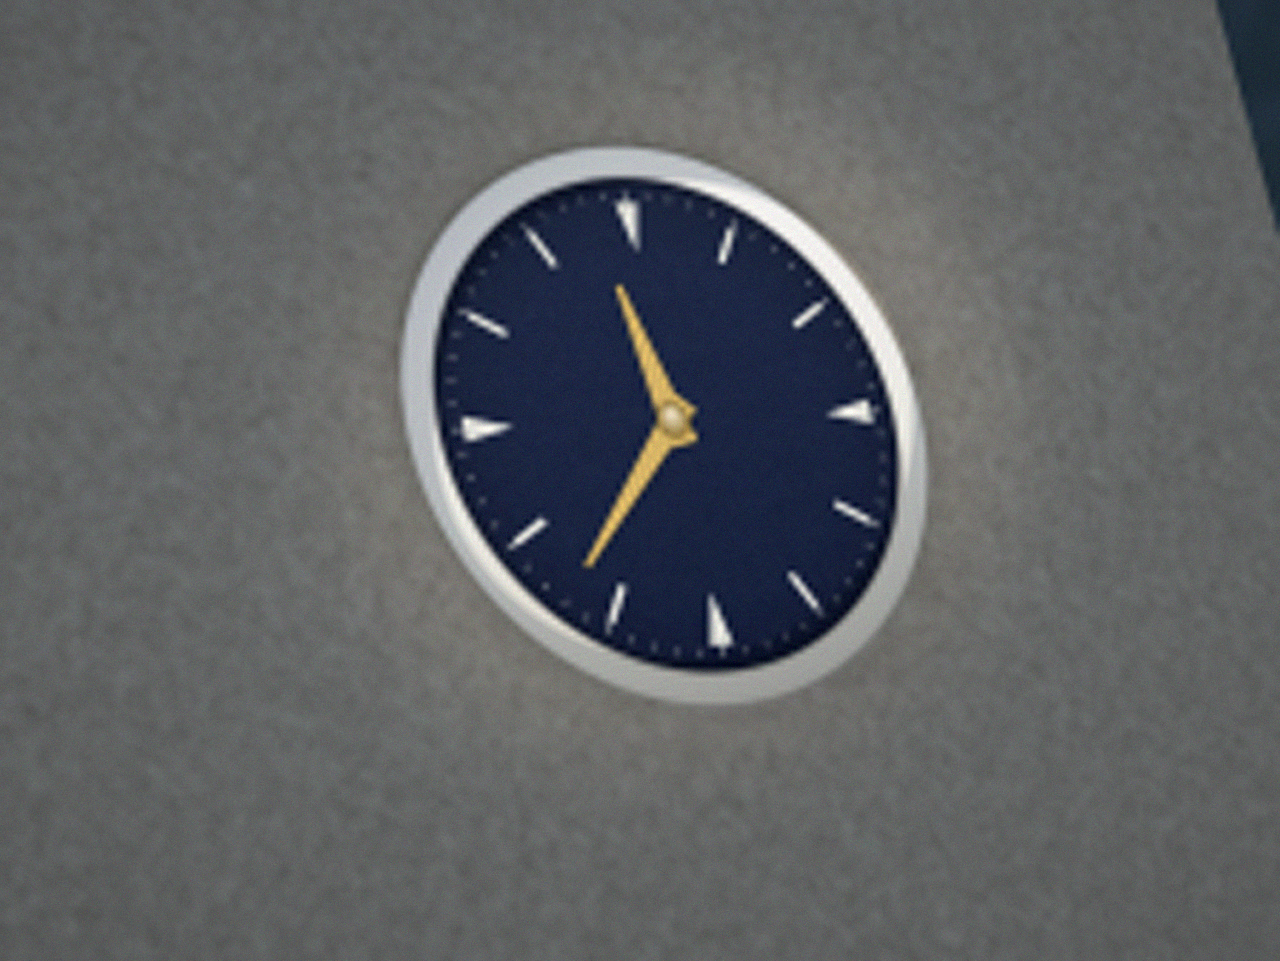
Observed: 11 h 37 min
